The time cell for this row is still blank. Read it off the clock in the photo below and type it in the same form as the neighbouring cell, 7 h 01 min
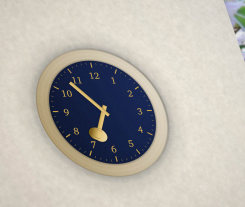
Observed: 6 h 53 min
